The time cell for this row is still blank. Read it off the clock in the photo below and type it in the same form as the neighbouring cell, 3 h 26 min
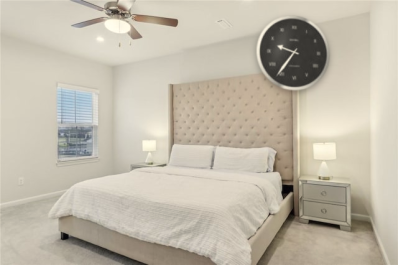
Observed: 9 h 36 min
